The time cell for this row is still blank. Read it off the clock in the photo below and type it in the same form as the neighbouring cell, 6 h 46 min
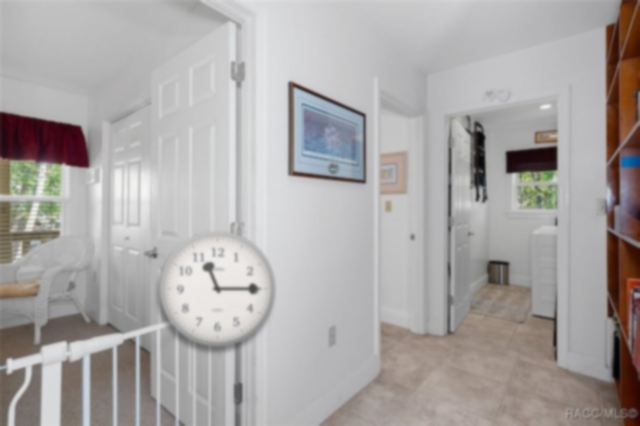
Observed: 11 h 15 min
